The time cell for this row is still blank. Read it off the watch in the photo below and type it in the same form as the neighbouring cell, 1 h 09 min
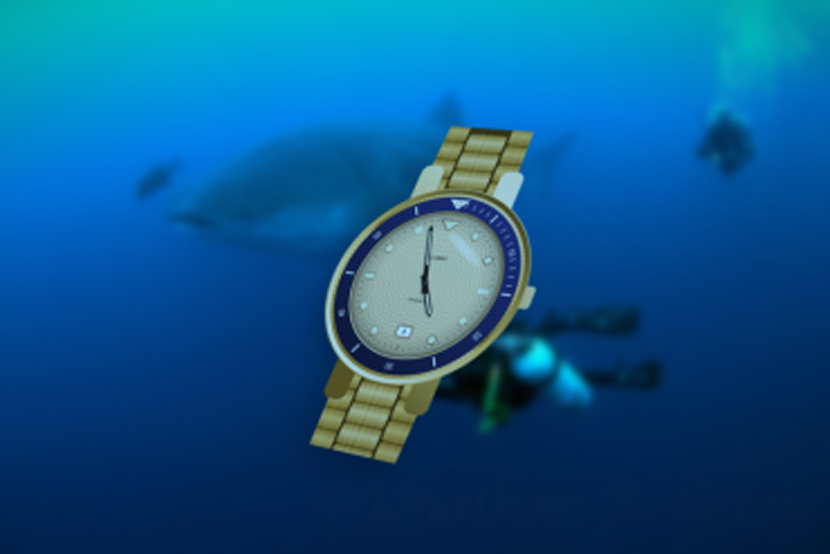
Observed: 4 h 57 min
